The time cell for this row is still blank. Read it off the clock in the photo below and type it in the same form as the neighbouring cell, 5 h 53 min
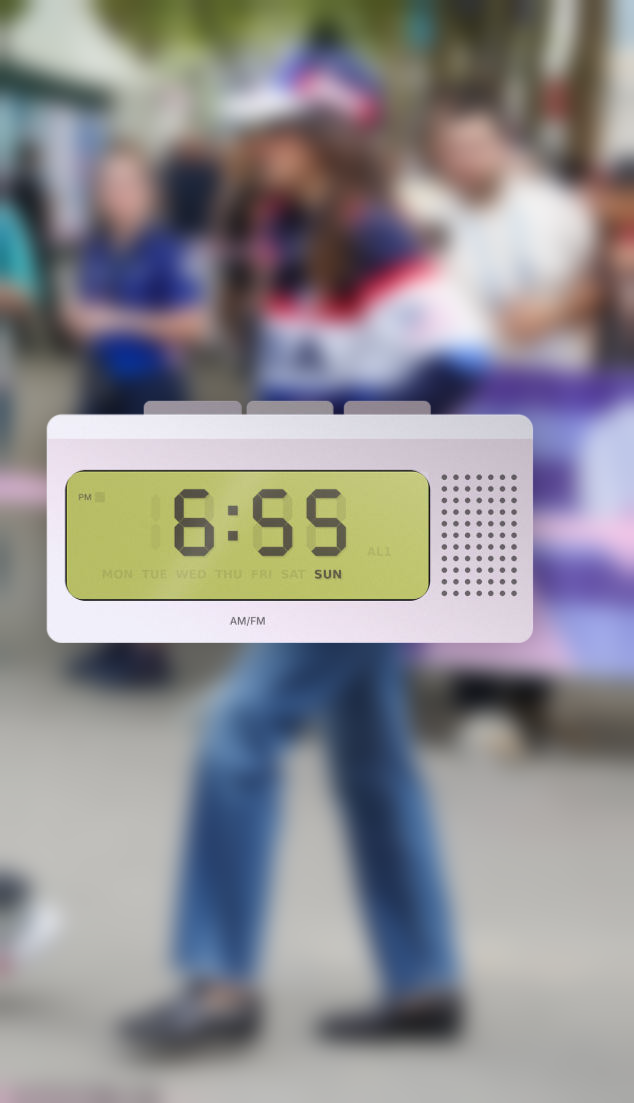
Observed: 6 h 55 min
